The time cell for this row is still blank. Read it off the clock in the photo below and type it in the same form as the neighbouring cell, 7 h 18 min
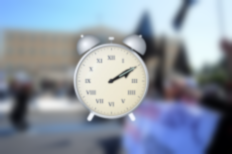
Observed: 2 h 10 min
